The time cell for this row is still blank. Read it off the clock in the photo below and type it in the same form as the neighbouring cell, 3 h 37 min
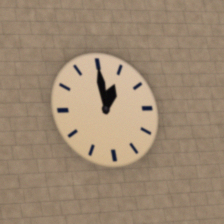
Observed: 1 h 00 min
